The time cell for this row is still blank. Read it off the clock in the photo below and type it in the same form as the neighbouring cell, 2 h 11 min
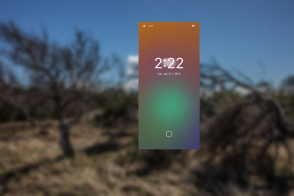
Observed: 2 h 22 min
